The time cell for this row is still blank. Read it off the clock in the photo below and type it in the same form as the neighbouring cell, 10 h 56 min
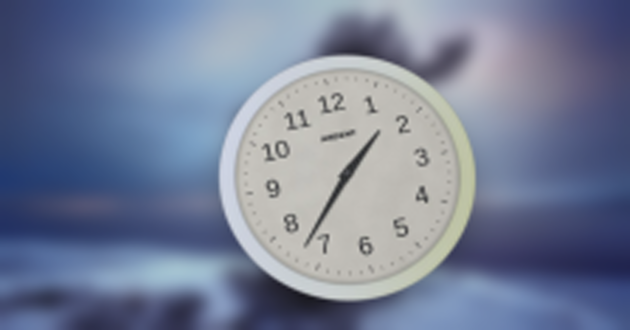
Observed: 1 h 37 min
